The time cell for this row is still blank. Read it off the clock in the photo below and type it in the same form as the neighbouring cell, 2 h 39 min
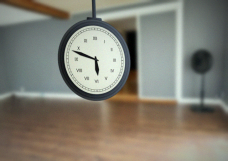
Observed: 5 h 48 min
